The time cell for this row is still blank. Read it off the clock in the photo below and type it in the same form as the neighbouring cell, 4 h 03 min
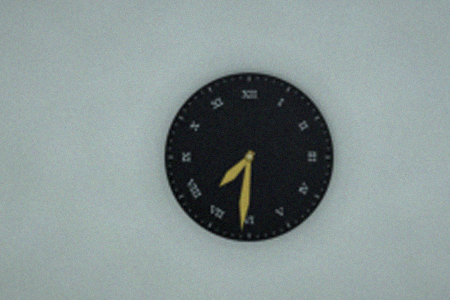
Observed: 7 h 31 min
